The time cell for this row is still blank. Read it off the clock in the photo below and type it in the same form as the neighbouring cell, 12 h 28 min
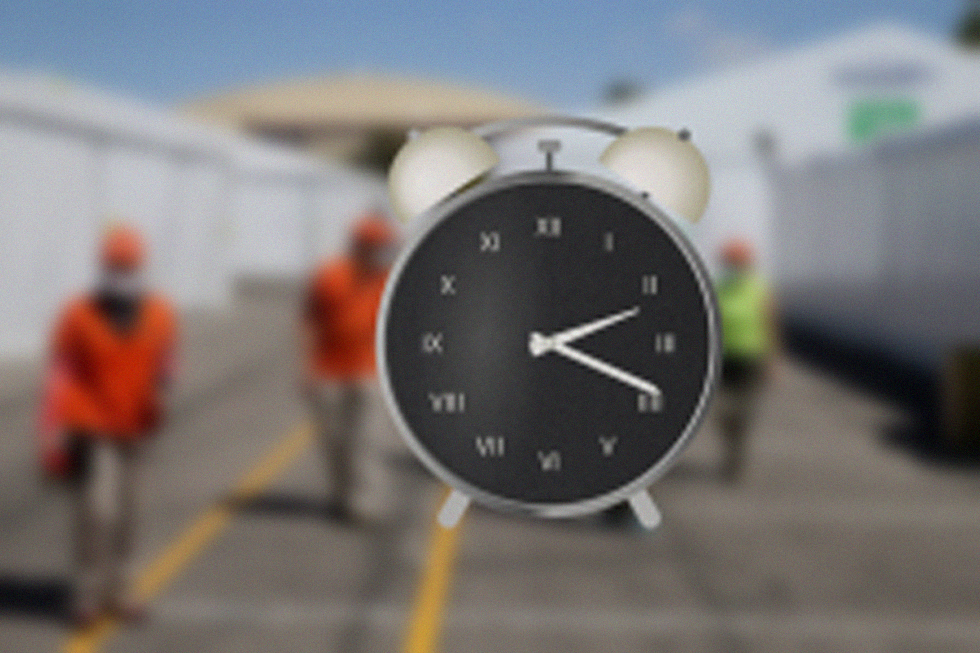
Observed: 2 h 19 min
